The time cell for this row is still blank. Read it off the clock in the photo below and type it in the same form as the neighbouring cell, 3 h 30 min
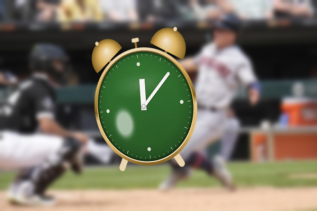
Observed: 12 h 08 min
